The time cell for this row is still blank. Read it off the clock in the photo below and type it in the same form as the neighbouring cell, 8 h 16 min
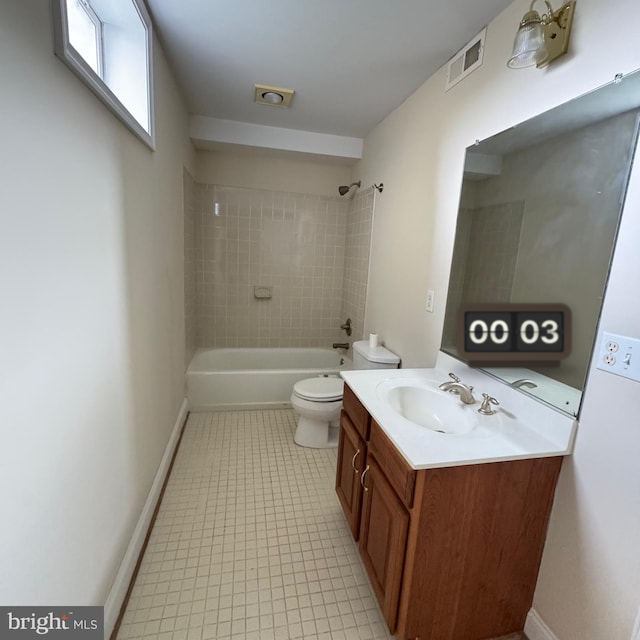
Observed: 0 h 03 min
